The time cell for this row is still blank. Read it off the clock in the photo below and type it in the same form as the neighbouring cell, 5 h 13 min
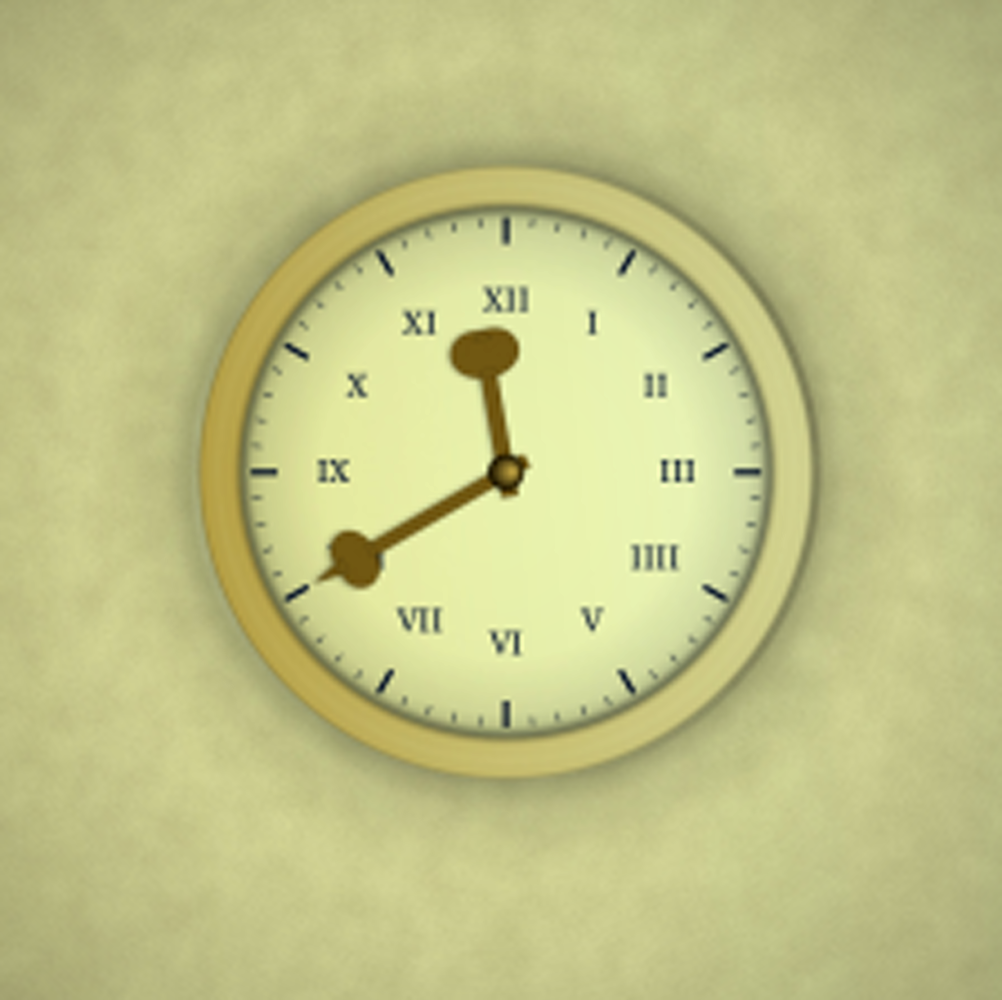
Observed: 11 h 40 min
